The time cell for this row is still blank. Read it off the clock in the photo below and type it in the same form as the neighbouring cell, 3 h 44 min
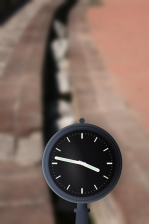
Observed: 3 h 47 min
